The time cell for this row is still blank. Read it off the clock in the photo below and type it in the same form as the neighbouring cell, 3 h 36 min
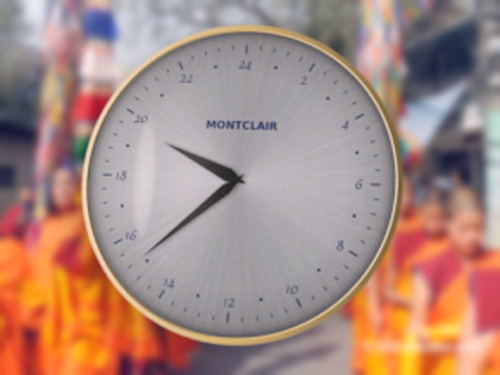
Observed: 19 h 38 min
